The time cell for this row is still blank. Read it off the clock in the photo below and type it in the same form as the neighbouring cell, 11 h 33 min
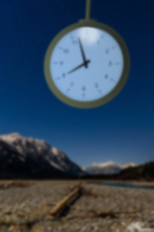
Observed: 7 h 57 min
